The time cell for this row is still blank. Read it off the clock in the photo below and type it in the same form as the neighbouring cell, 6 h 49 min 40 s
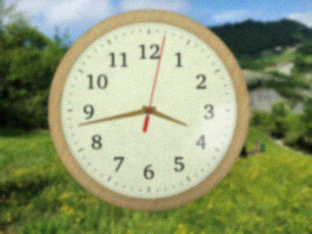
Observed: 3 h 43 min 02 s
